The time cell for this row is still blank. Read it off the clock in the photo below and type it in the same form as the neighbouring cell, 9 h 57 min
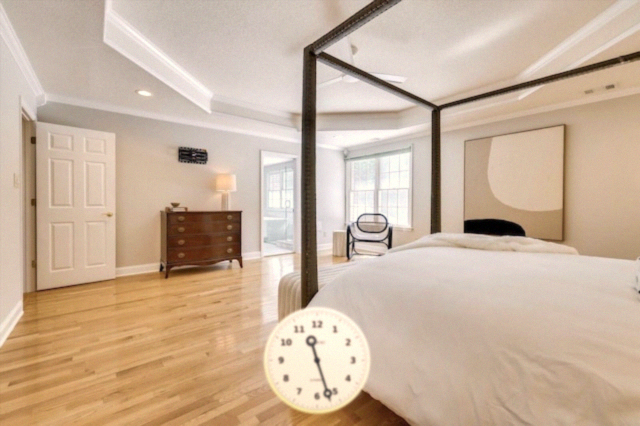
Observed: 11 h 27 min
